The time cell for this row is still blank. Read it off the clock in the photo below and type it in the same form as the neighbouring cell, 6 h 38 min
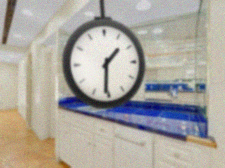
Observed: 1 h 31 min
